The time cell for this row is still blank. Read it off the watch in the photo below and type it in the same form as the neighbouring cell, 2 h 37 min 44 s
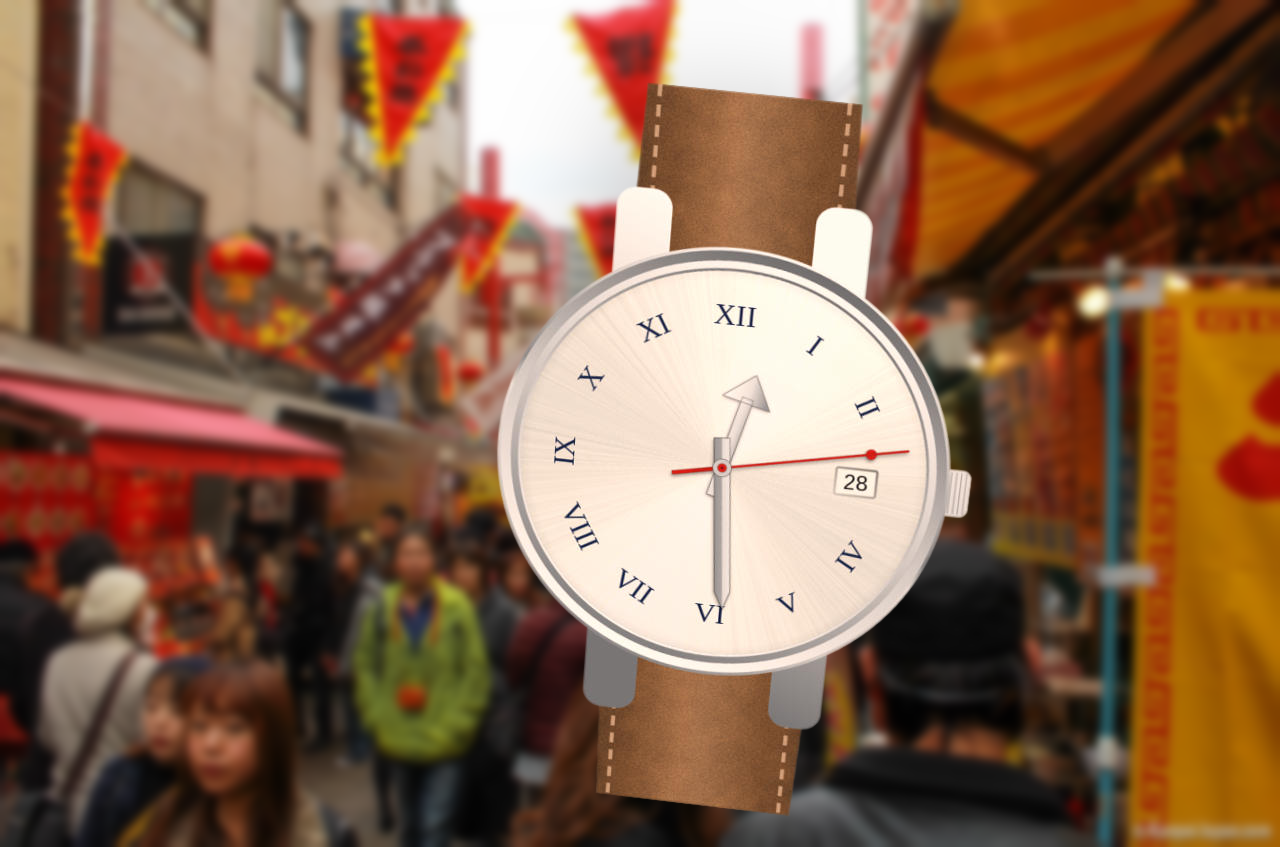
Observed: 12 h 29 min 13 s
